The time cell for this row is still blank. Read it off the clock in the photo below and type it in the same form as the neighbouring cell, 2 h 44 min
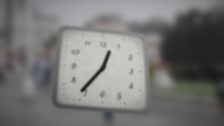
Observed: 12 h 36 min
